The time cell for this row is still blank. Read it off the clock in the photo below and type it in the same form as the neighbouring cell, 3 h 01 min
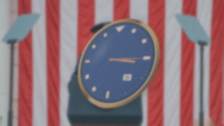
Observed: 3 h 15 min
